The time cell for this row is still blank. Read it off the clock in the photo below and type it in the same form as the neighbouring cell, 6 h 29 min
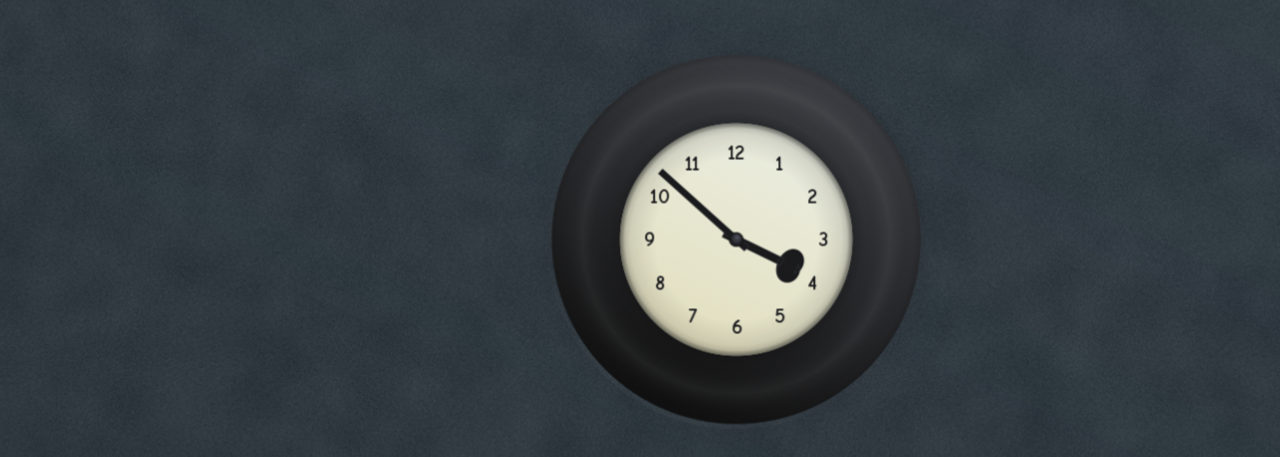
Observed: 3 h 52 min
